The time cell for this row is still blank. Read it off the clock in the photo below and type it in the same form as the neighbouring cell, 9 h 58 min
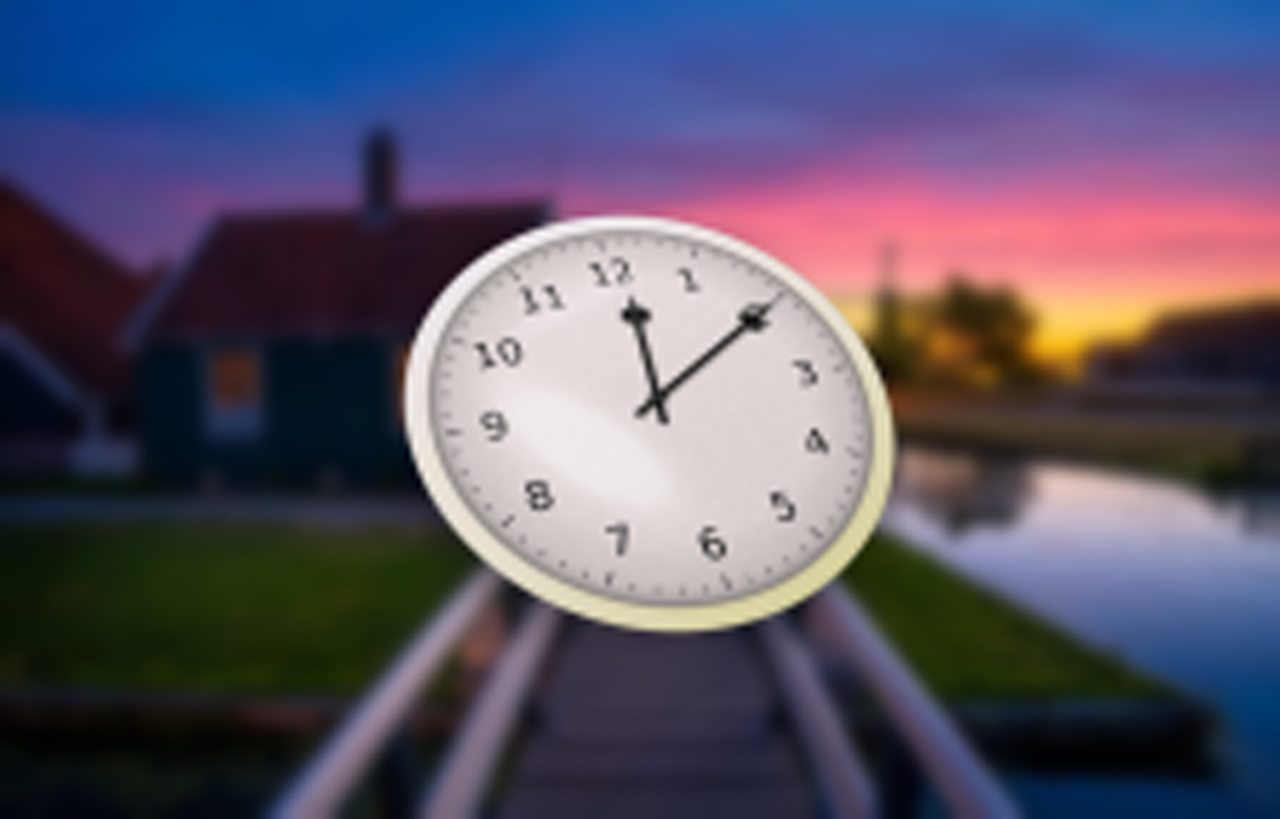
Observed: 12 h 10 min
